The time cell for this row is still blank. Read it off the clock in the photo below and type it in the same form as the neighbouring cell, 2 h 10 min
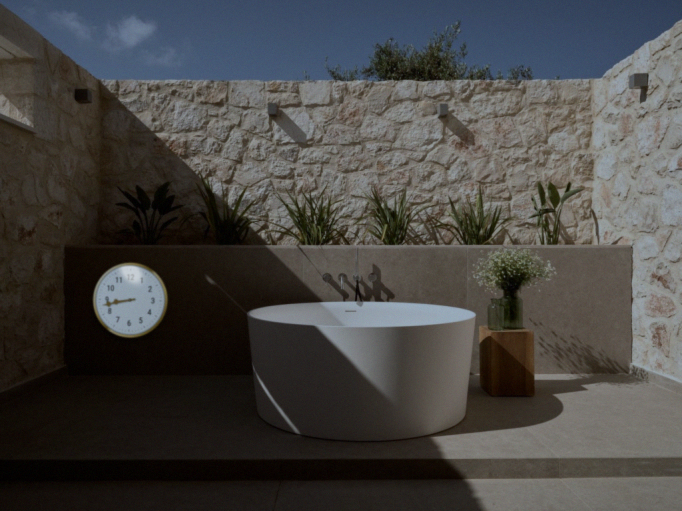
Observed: 8 h 43 min
